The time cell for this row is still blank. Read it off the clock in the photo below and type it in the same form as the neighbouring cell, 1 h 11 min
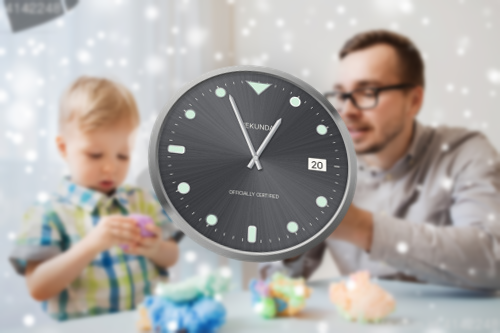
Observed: 12 h 56 min
